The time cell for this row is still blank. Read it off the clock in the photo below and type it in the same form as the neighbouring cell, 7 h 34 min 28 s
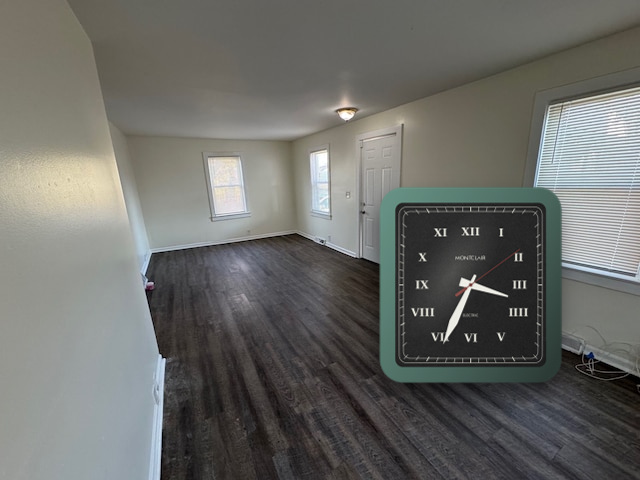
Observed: 3 h 34 min 09 s
